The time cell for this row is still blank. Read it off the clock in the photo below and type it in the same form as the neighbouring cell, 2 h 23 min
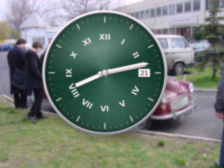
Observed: 8 h 13 min
